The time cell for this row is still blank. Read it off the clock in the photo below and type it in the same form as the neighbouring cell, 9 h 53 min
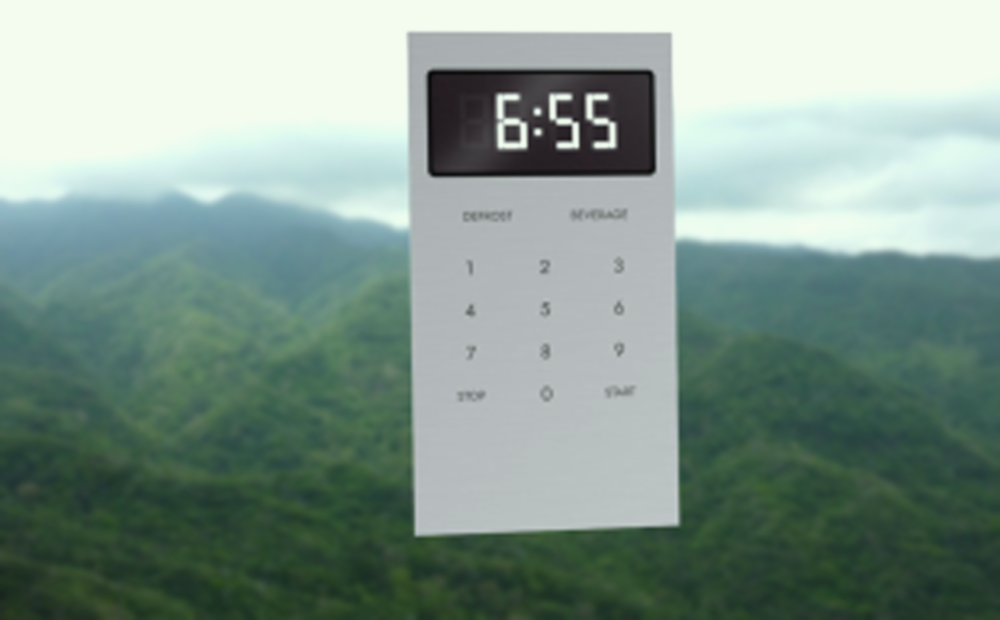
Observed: 6 h 55 min
